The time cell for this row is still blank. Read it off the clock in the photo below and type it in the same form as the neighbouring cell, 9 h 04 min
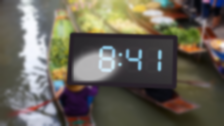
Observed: 8 h 41 min
